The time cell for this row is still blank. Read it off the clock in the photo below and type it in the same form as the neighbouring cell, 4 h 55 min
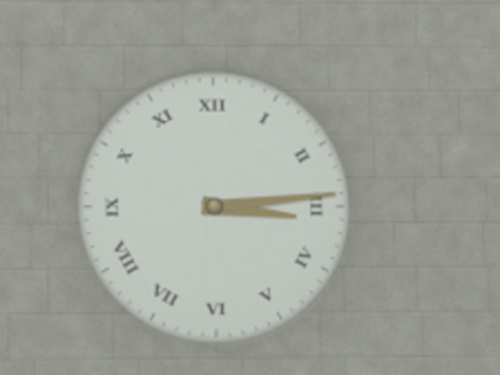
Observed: 3 h 14 min
